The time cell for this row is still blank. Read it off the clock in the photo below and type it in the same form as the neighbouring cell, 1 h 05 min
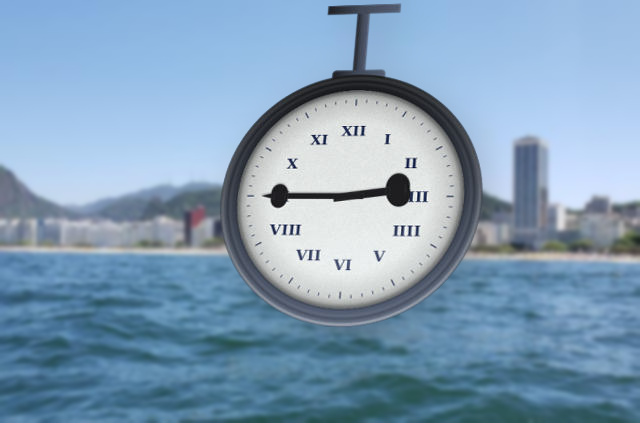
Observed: 2 h 45 min
